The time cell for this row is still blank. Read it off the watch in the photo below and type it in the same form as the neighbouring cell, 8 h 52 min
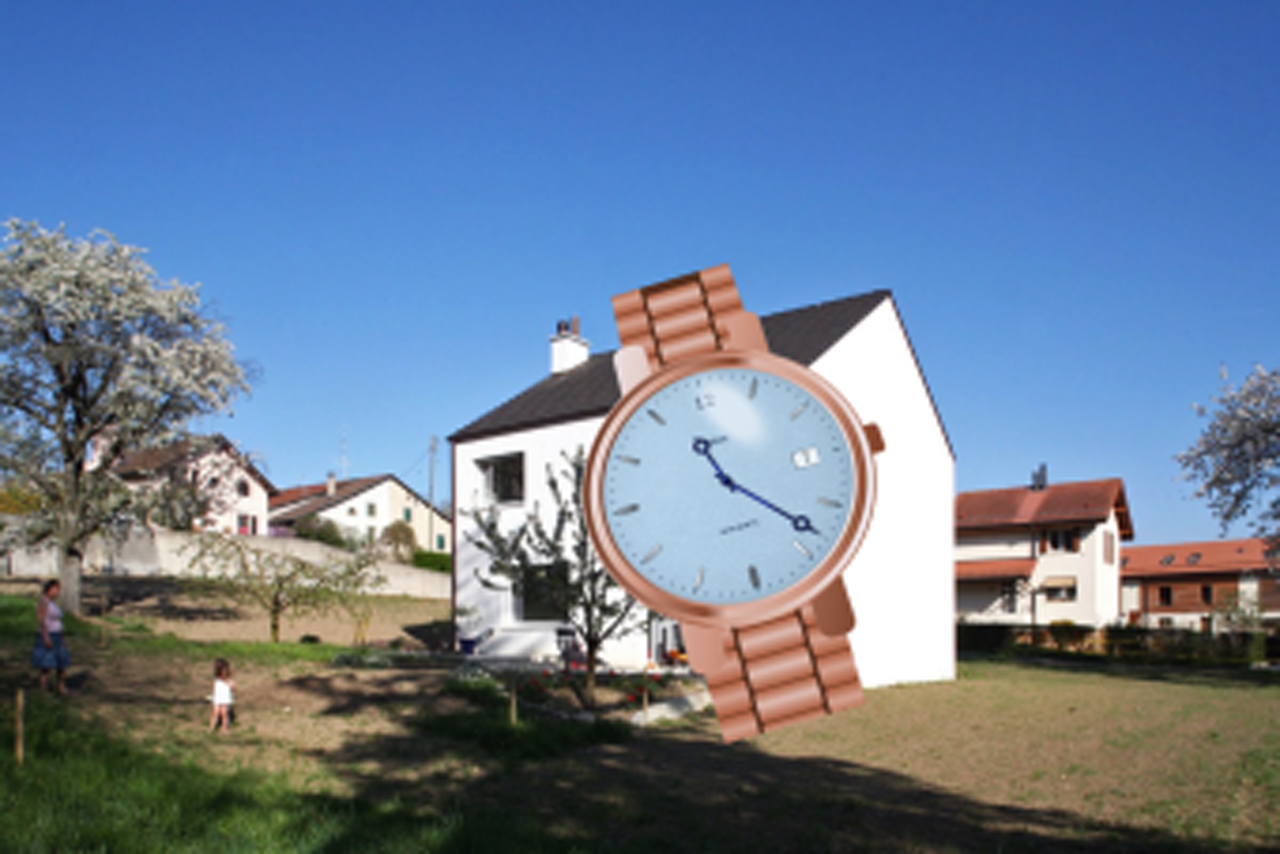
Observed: 11 h 23 min
